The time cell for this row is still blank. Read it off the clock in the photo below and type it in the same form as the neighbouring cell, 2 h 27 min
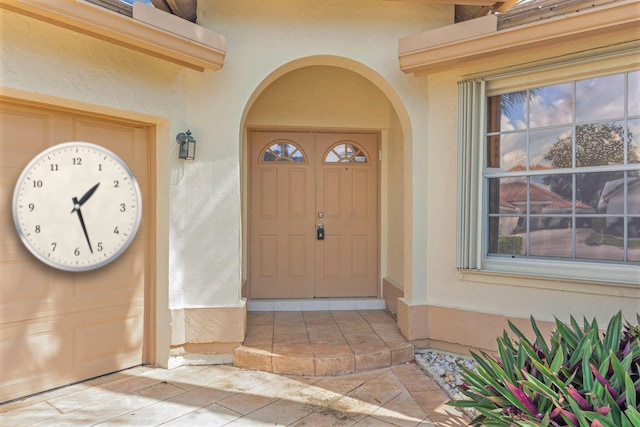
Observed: 1 h 27 min
